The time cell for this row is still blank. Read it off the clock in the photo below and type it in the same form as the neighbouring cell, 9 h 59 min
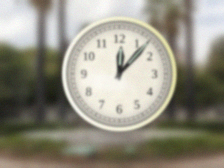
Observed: 12 h 07 min
